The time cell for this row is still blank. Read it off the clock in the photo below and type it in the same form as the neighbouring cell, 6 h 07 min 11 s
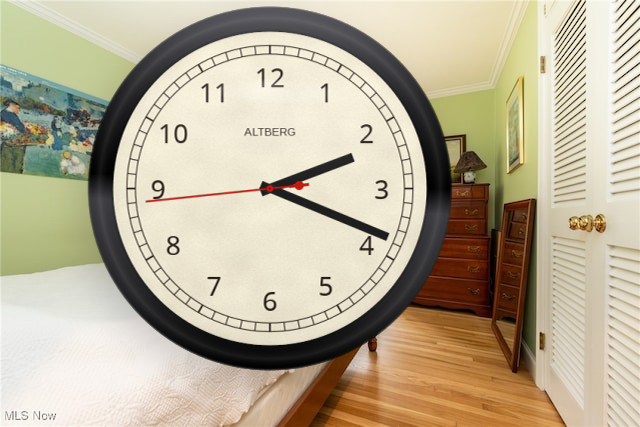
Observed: 2 h 18 min 44 s
